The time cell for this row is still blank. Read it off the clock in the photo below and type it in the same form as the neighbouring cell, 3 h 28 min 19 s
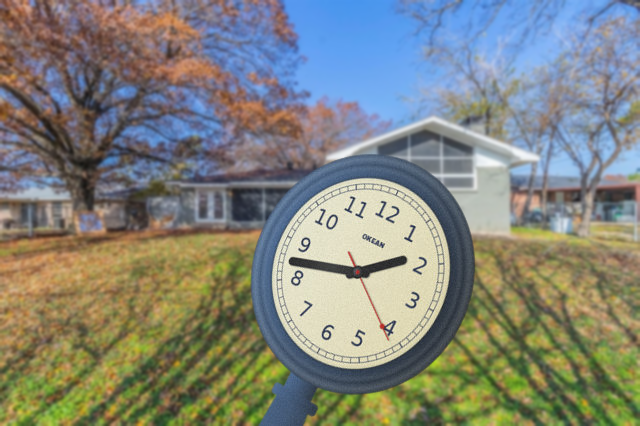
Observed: 1 h 42 min 21 s
